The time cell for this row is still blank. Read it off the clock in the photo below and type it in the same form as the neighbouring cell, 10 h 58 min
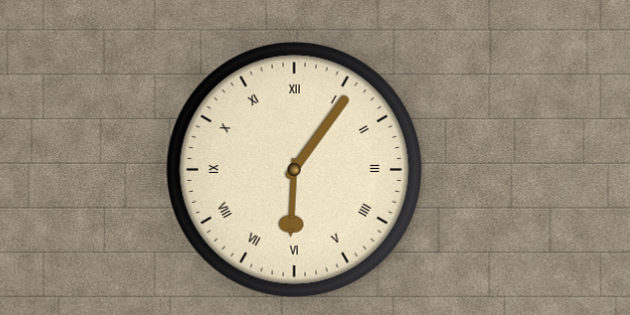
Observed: 6 h 06 min
